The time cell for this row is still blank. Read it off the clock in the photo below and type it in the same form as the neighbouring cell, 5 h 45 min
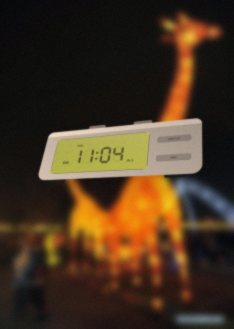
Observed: 11 h 04 min
